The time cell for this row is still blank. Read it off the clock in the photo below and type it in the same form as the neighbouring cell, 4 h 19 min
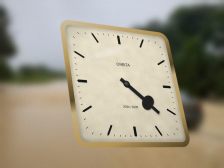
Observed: 4 h 22 min
